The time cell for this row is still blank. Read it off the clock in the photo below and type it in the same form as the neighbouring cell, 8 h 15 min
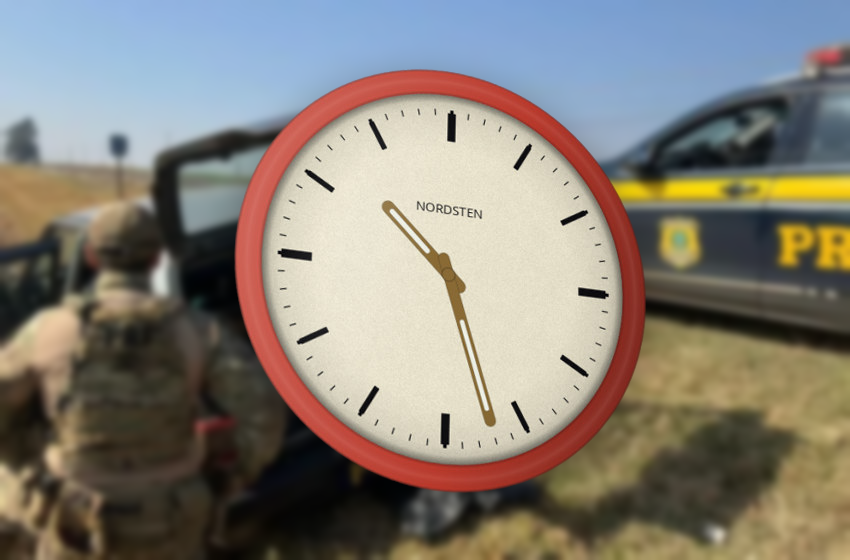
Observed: 10 h 27 min
